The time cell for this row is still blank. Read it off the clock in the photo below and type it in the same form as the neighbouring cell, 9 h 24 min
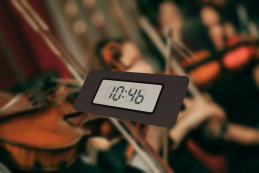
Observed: 10 h 46 min
